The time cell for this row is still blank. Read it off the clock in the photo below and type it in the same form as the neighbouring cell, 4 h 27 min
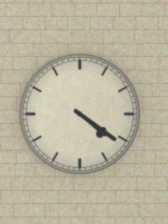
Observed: 4 h 21 min
